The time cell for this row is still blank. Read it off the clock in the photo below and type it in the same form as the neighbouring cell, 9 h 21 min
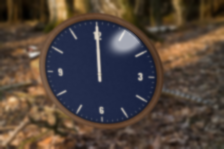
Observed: 12 h 00 min
